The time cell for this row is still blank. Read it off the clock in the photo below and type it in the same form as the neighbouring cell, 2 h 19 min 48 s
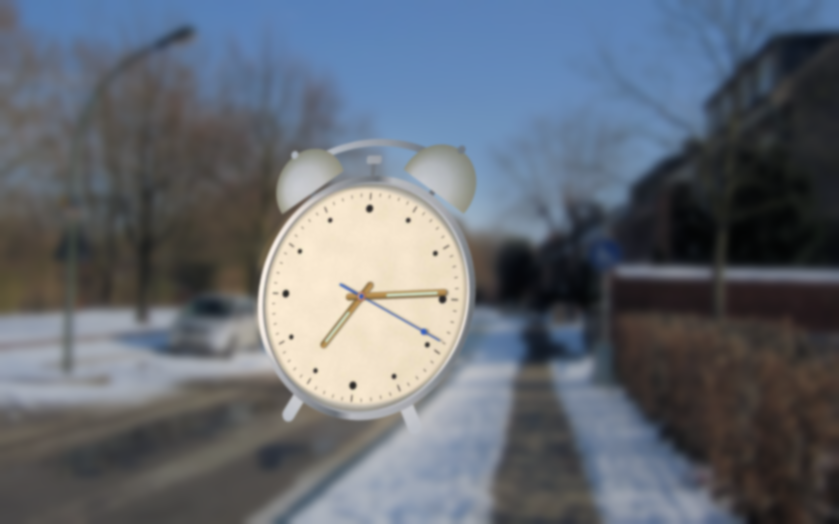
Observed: 7 h 14 min 19 s
